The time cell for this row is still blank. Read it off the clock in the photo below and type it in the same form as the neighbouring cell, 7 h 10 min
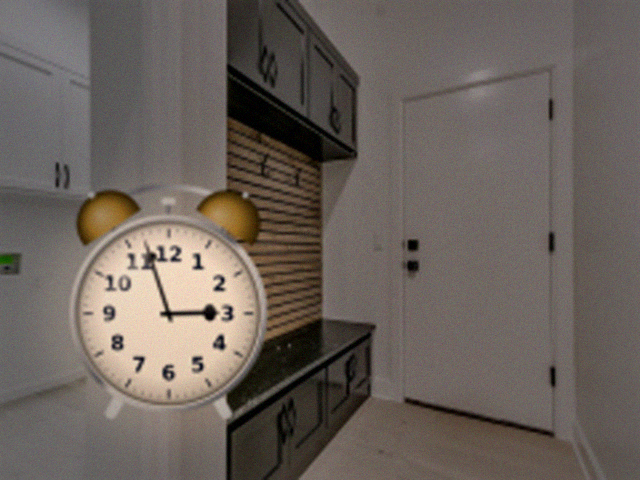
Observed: 2 h 57 min
